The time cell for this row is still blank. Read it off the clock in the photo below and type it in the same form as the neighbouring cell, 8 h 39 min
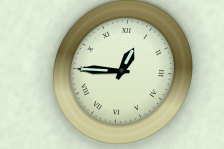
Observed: 12 h 45 min
